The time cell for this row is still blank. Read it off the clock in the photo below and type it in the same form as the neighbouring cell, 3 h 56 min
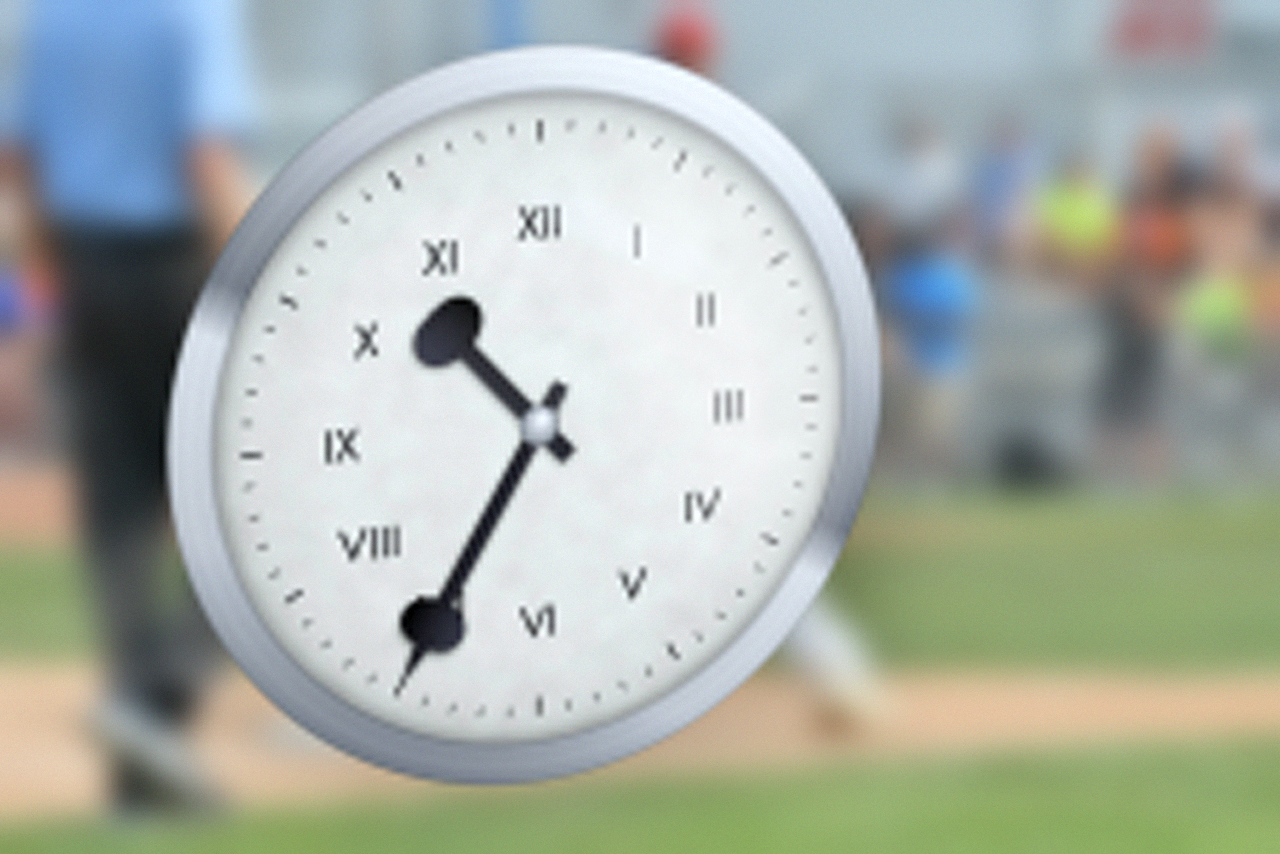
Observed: 10 h 35 min
